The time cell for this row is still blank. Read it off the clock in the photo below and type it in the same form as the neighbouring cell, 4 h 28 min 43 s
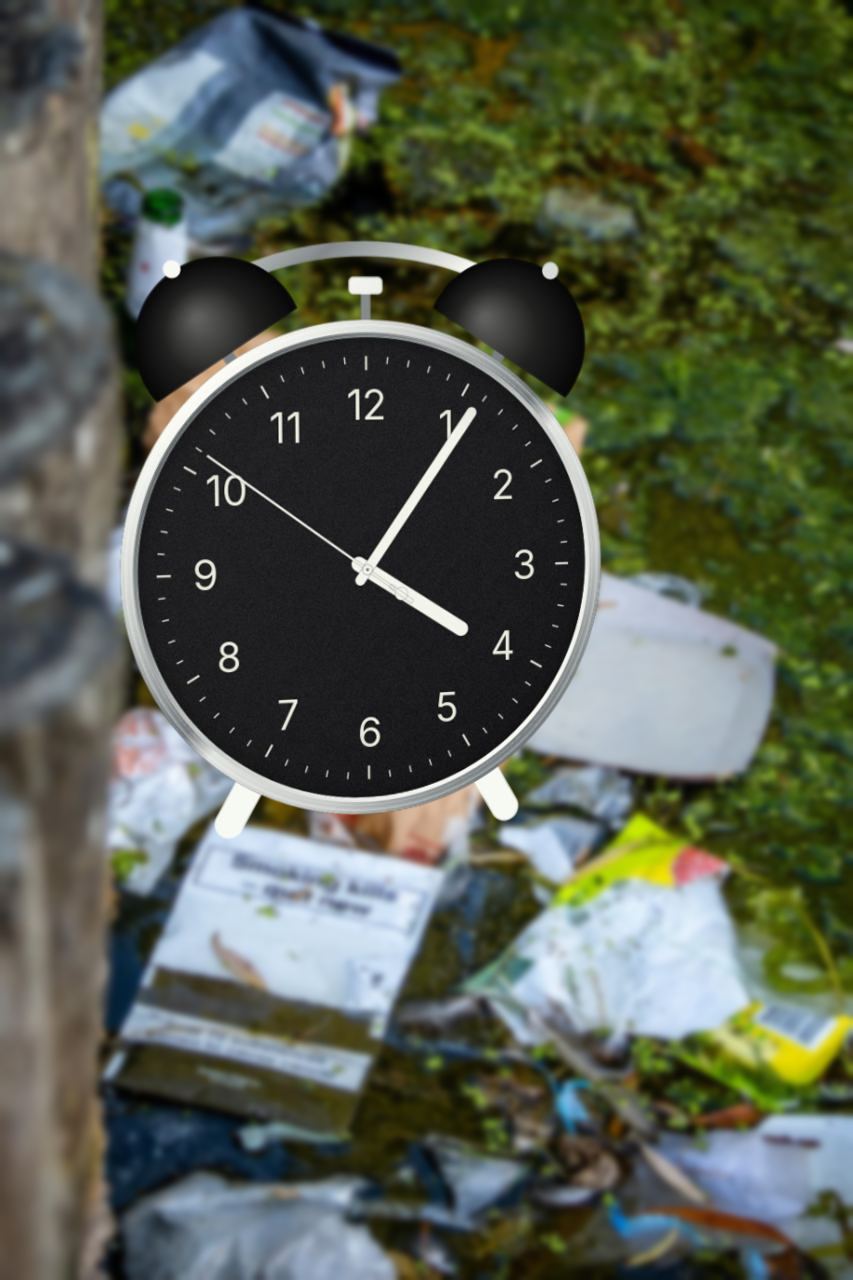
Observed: 4 h 05 min 51 s
